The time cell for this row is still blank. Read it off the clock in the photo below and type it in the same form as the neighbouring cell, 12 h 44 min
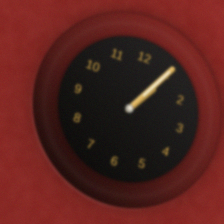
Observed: 1 h 05 min
